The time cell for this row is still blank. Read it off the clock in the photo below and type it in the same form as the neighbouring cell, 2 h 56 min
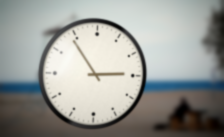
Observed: 2 h 54 min
